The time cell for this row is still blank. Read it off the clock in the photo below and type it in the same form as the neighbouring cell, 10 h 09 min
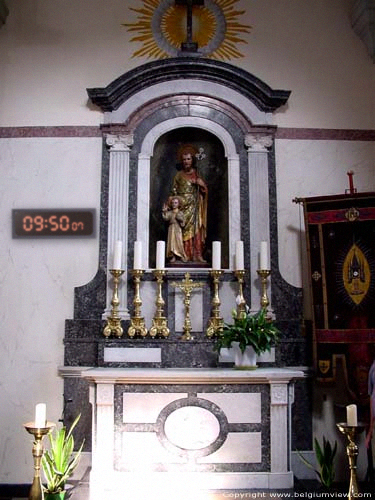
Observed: 9 h 50 min
